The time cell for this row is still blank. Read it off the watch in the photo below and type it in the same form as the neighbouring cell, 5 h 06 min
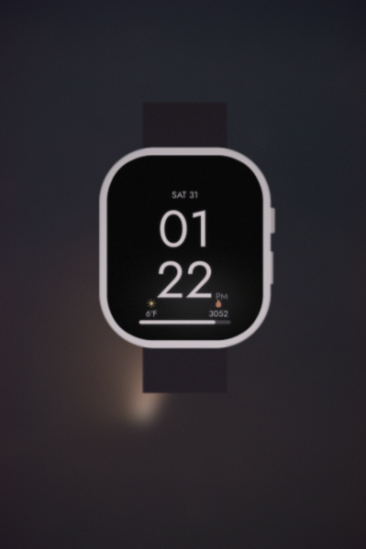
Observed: 1 h 22 min
